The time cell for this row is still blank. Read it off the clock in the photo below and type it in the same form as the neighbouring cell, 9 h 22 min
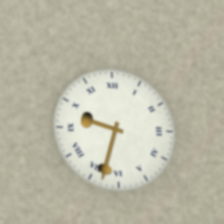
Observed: 9 h 33 min
